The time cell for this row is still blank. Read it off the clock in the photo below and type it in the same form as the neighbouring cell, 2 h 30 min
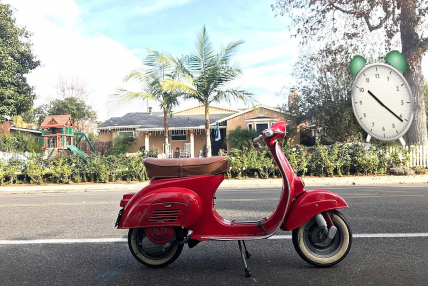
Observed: 10 h 21 min
